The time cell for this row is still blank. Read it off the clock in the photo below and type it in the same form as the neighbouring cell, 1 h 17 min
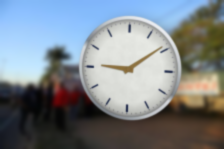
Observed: 9 h 09 min
